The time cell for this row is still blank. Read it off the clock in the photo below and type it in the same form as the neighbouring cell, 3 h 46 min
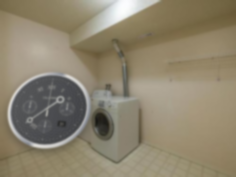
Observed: 1 h 38 min
